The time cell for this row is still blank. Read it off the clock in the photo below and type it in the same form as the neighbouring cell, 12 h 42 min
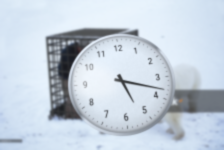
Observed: 5 h 18 min
